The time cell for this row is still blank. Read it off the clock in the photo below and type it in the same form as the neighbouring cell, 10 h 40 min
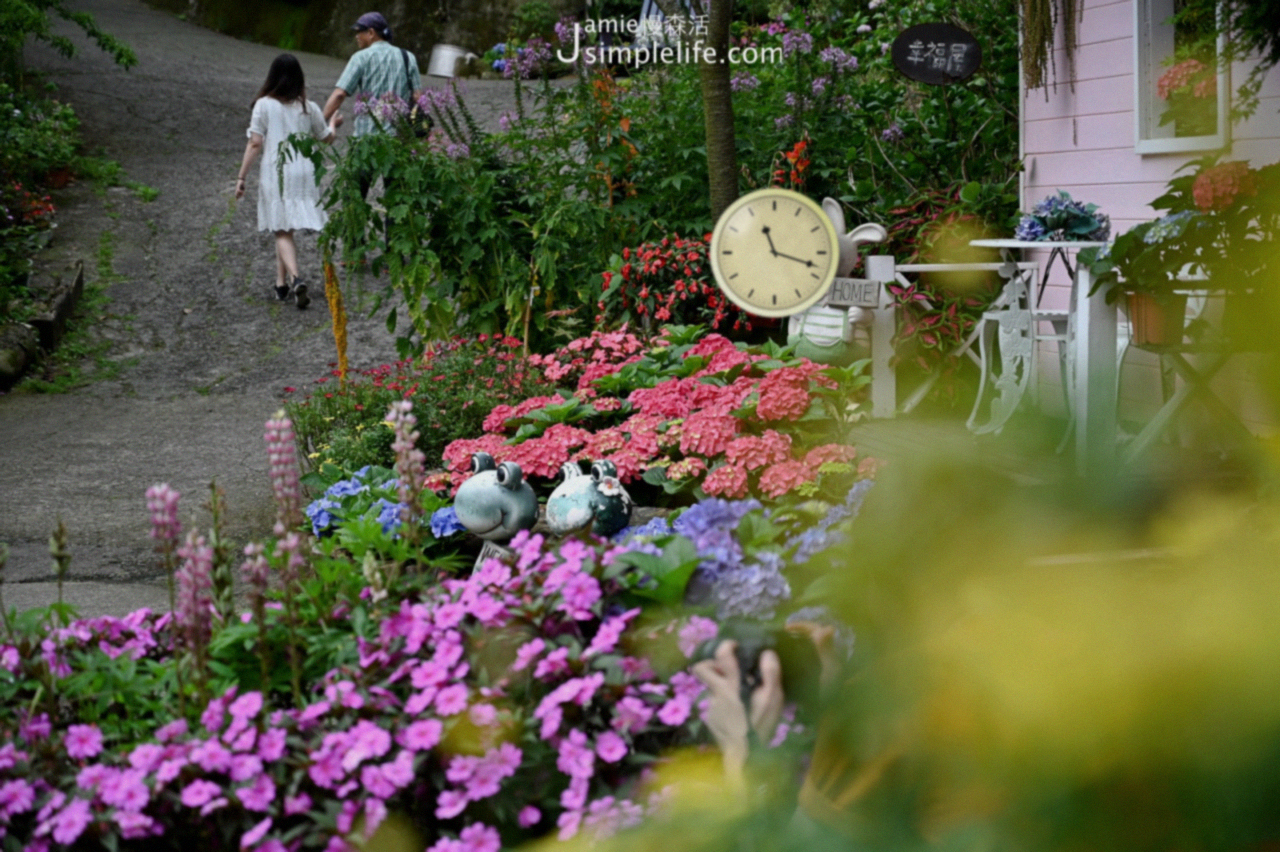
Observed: 11 h 18 min
